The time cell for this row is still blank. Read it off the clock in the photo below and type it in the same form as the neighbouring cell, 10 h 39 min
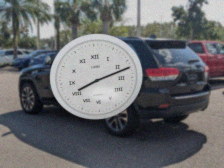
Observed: 8 h 12 min
